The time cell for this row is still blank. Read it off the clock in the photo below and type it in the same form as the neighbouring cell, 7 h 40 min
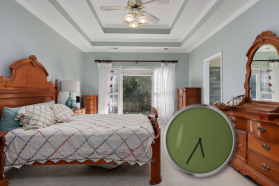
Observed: 5 h 35 min
